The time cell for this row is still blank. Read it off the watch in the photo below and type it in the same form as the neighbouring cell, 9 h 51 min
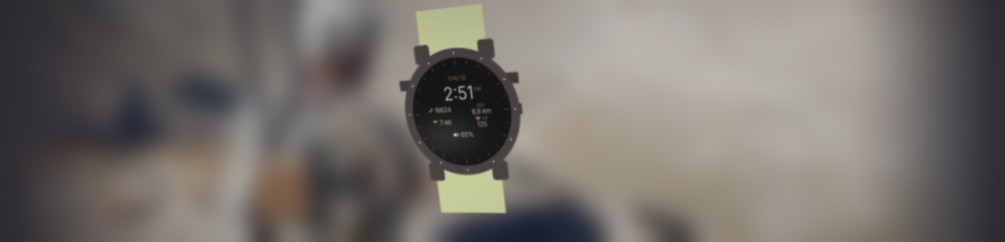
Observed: 2 h 51 min
